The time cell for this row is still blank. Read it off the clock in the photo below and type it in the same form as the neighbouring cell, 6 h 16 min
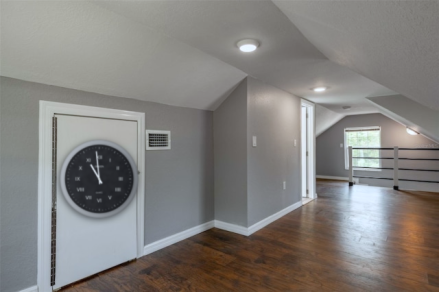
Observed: 10 h 59 min
